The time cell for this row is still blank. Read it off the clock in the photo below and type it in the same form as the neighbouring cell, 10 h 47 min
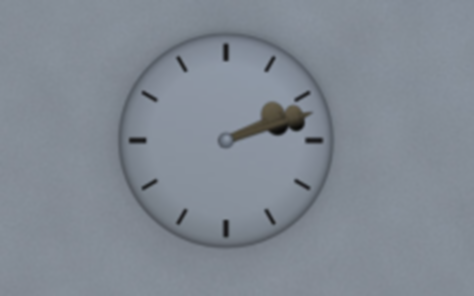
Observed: 2 h 12 min
